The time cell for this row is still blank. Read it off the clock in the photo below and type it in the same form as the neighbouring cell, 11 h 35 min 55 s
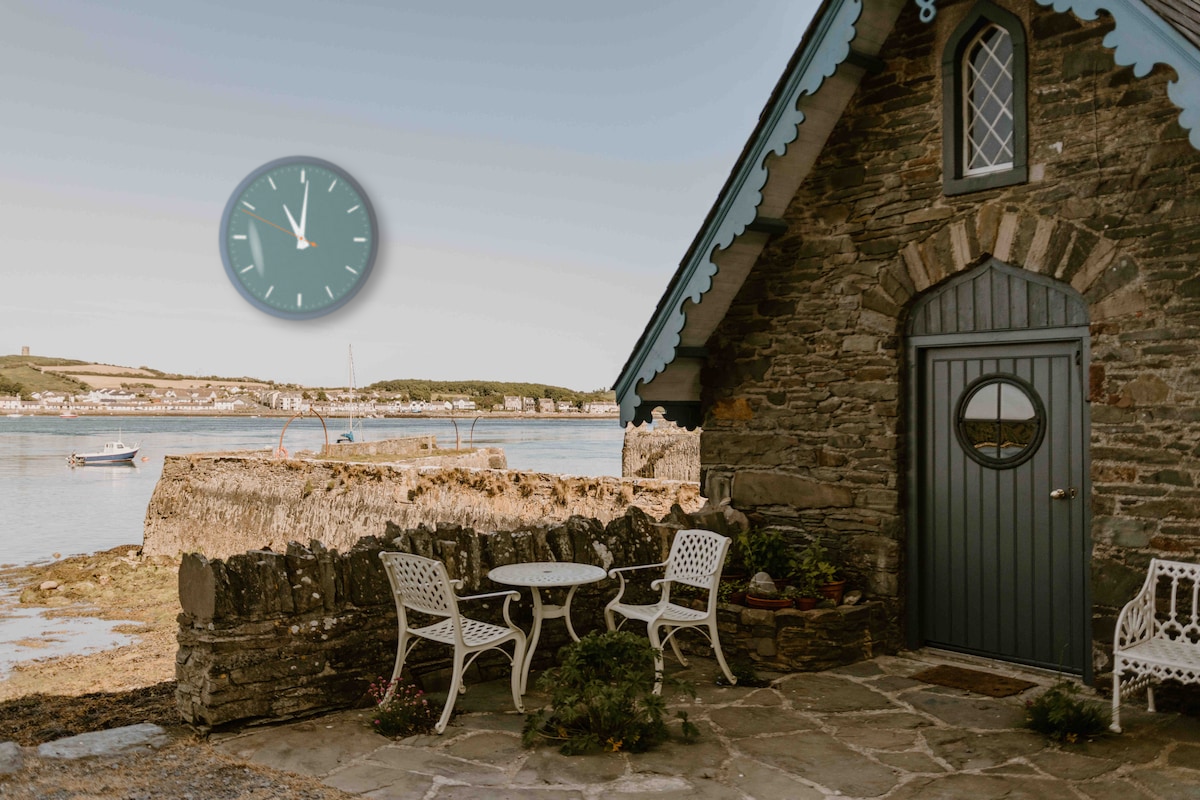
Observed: 11 h 00 min 49 s
